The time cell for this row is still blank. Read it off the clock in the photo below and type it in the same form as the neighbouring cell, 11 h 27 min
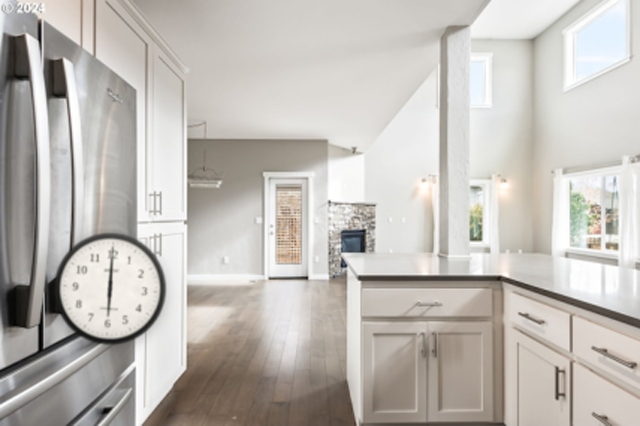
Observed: 6 h 00 min
